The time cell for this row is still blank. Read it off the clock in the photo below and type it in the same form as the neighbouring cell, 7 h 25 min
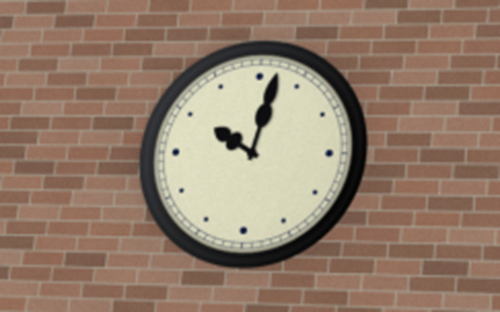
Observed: 10 h 02 min
